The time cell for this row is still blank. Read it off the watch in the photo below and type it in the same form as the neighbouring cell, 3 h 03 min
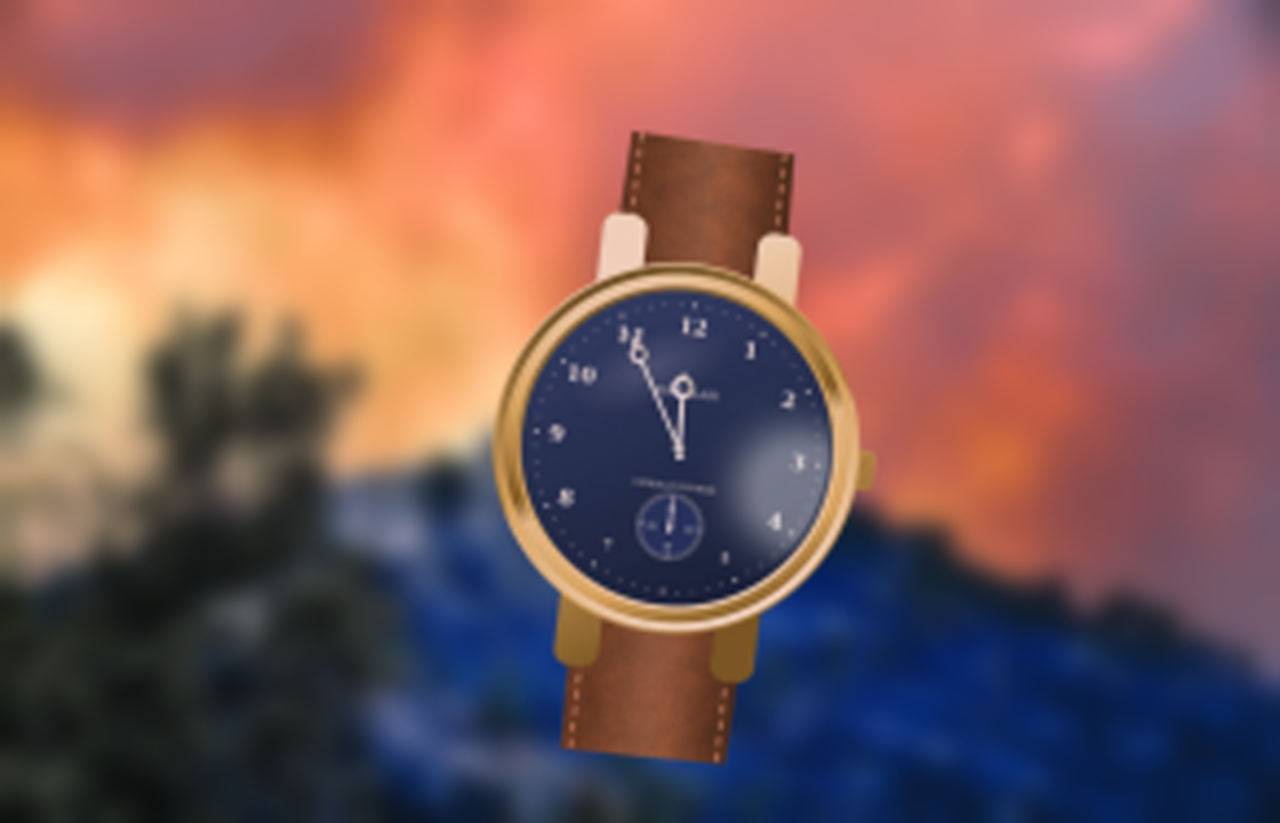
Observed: 11 h 55 min
